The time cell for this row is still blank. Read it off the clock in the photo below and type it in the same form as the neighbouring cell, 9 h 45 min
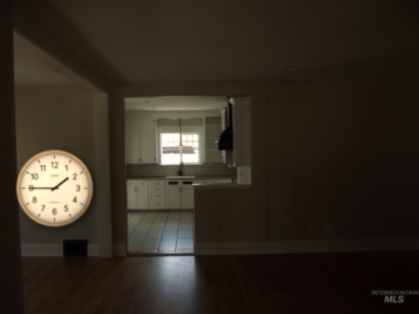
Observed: 1 h 45 min
